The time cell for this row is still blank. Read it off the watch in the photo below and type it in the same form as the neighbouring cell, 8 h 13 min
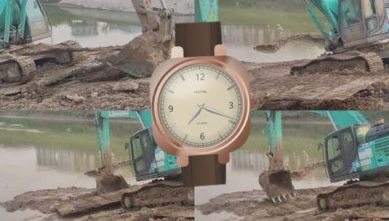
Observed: 7 h 19 min
